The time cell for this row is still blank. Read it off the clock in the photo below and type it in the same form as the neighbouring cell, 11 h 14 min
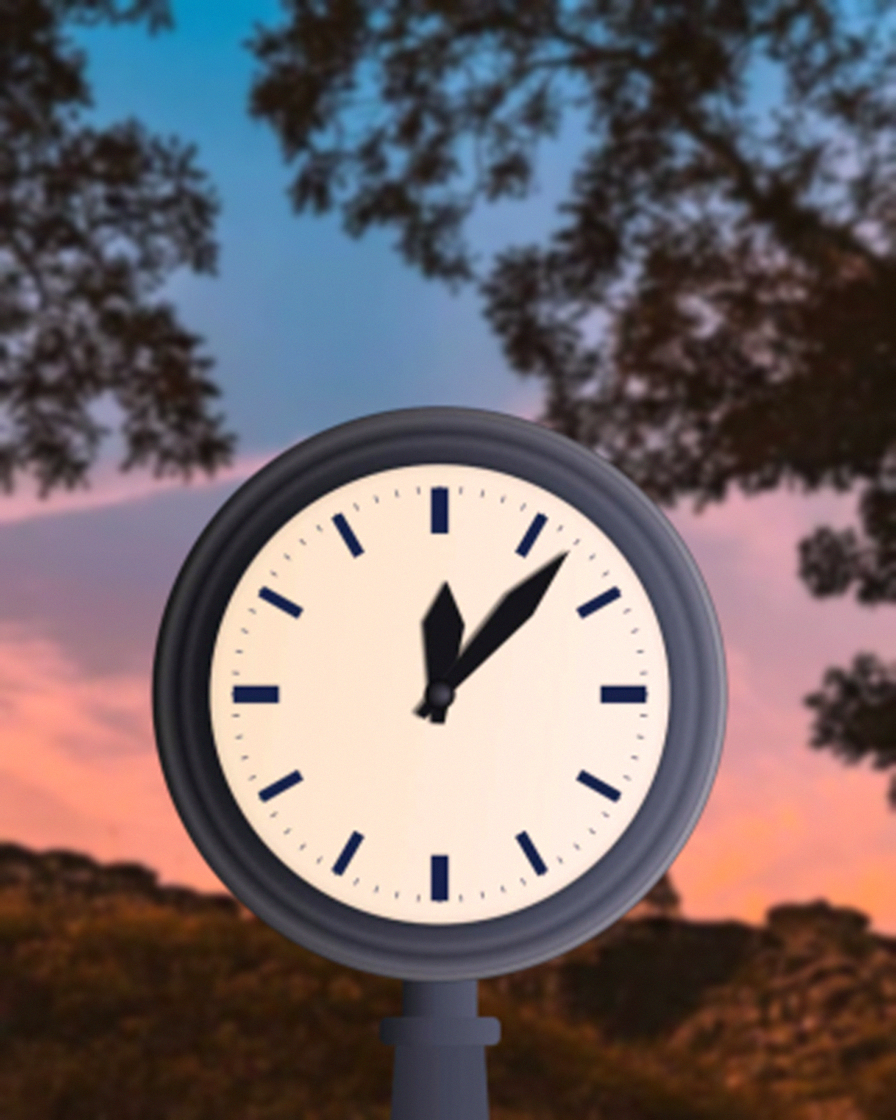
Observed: 12 h 07 min
